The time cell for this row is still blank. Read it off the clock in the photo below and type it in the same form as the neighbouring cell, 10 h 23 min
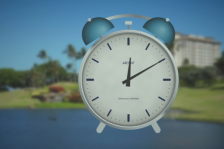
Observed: 12 h 10 min
